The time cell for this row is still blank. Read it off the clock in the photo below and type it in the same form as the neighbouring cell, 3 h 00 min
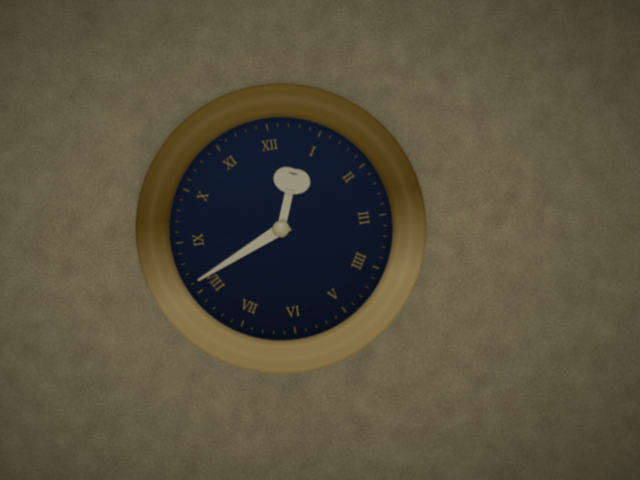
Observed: 12 h 41 min
